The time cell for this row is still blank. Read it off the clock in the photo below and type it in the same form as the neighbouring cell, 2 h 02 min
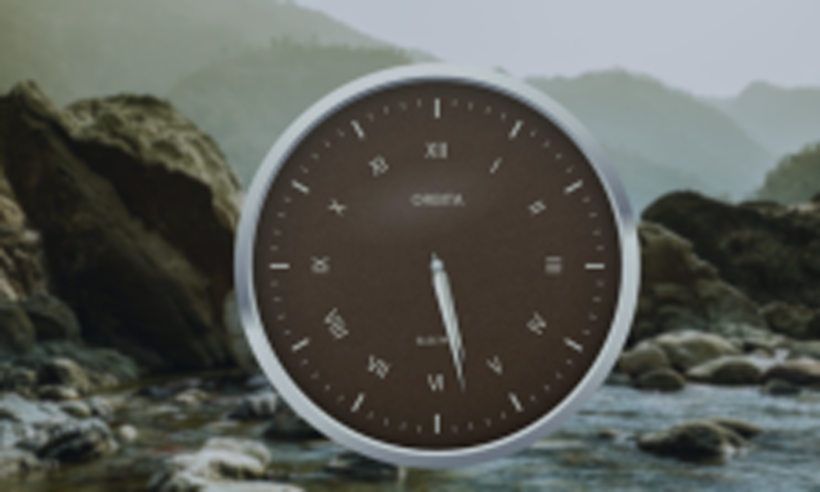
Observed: 5 h 28 min
